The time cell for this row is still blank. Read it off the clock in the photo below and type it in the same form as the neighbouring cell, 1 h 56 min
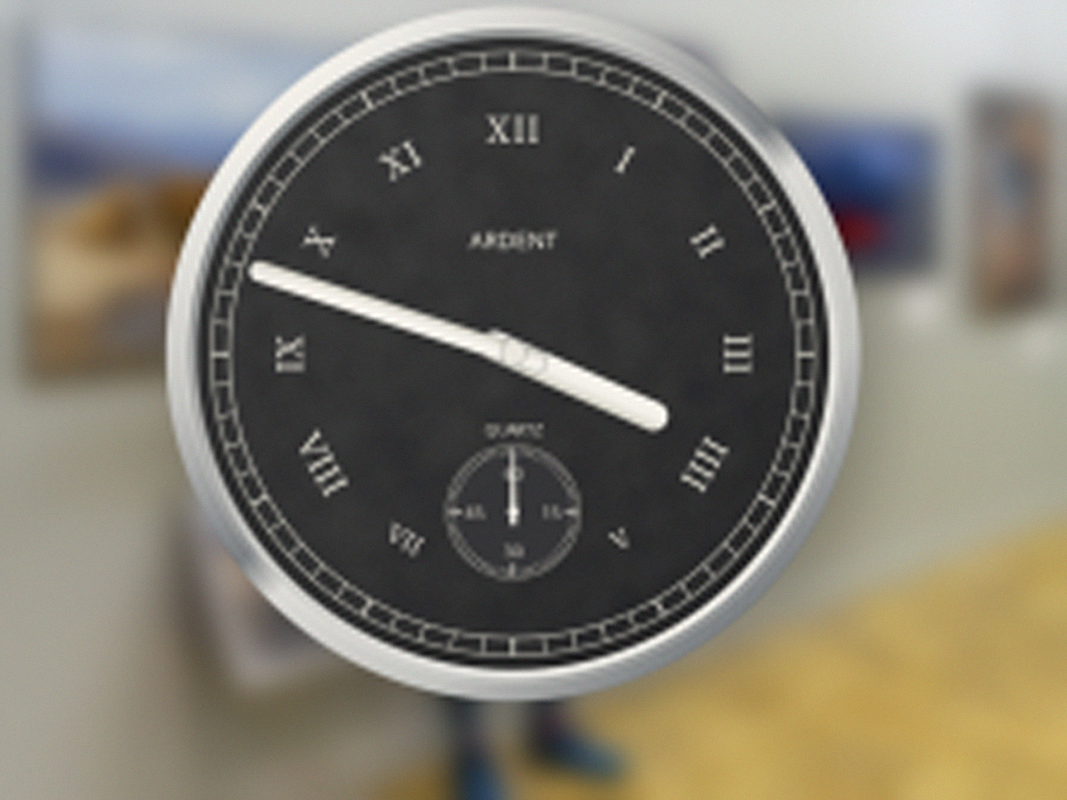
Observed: 3 h 48 min
